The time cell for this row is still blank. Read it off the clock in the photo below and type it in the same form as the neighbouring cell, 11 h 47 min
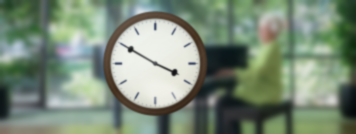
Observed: 3 h 50 min
